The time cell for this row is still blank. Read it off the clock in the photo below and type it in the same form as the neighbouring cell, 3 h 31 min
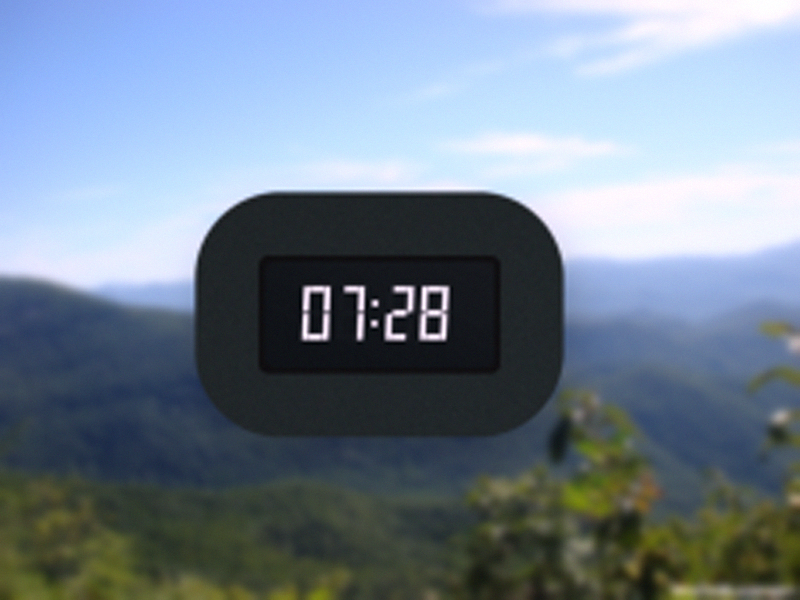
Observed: 7 h 28 min
